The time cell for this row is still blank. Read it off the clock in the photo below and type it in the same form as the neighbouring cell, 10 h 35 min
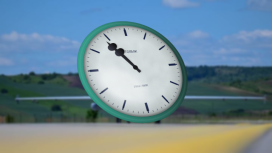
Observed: 10 h 54 min
